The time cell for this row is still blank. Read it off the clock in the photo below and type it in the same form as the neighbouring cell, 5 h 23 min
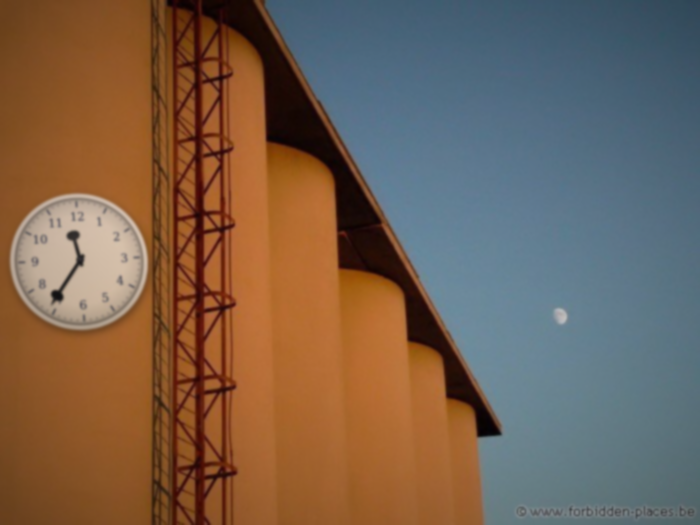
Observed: 11 h 36 min
